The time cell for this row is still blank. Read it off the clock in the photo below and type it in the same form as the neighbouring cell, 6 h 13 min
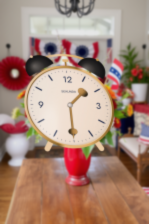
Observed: 1 h 30 min
